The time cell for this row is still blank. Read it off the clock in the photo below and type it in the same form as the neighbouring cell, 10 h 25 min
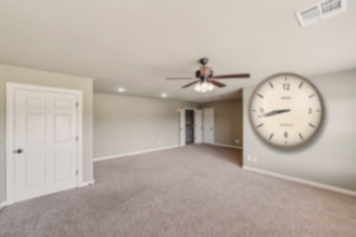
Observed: 8 h 43 min
